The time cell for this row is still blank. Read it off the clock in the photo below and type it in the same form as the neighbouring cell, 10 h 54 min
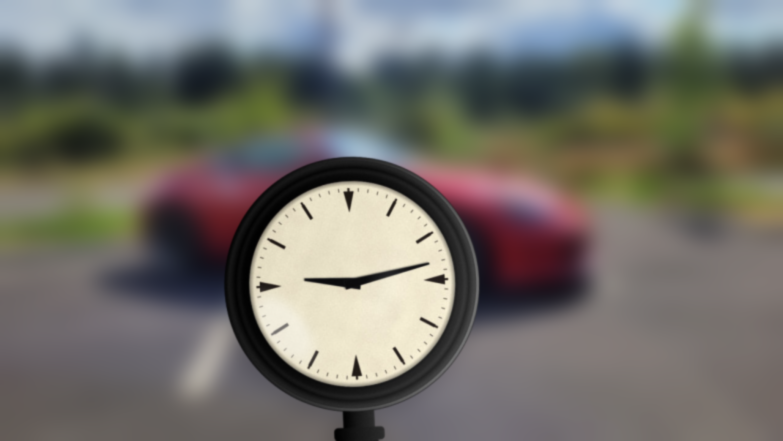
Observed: 9 h 13 min
